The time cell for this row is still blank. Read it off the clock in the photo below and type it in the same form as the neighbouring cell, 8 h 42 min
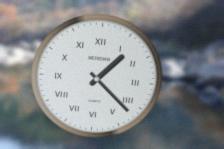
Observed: 1 h 22 min
